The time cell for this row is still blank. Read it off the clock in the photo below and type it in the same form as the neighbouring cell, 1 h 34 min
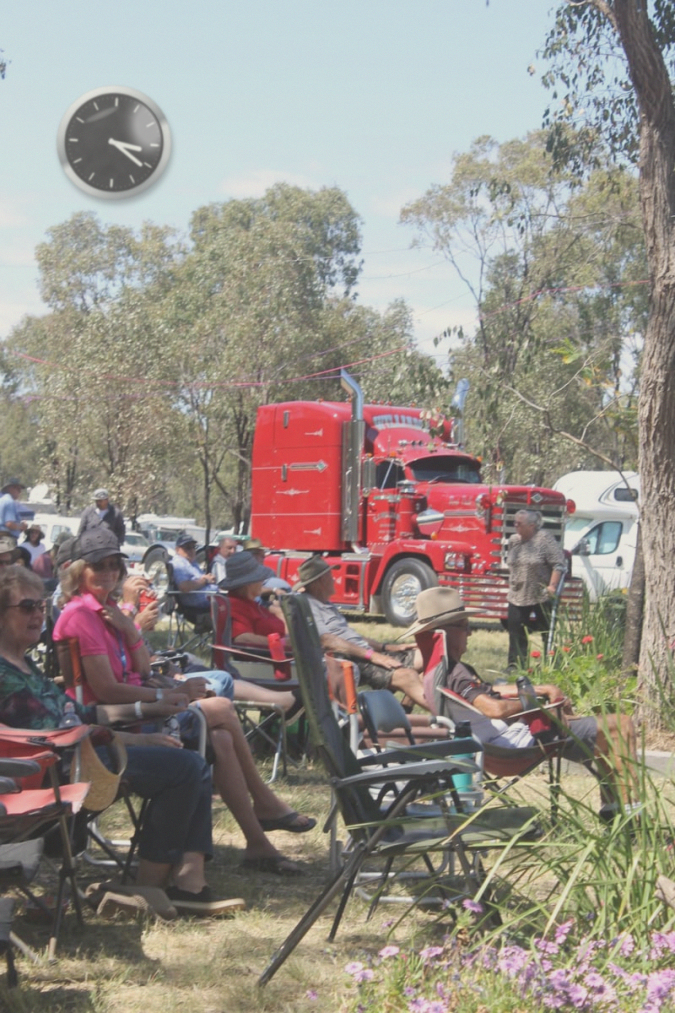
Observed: 3 h 21 min
